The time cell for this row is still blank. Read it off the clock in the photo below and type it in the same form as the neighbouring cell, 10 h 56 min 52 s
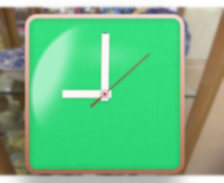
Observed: 9 h 00 min 08 s
